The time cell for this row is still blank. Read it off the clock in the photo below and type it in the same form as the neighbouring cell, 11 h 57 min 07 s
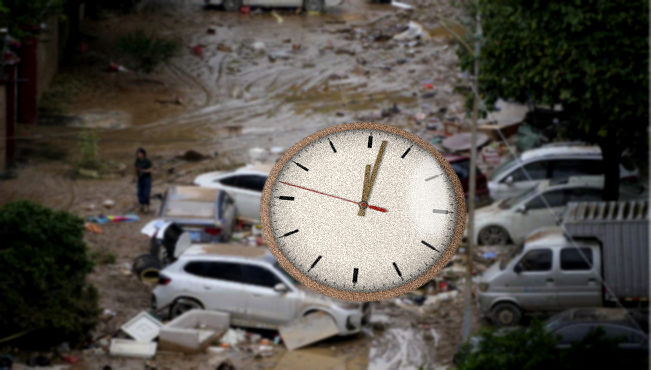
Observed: 12 h 01 min 47 s
